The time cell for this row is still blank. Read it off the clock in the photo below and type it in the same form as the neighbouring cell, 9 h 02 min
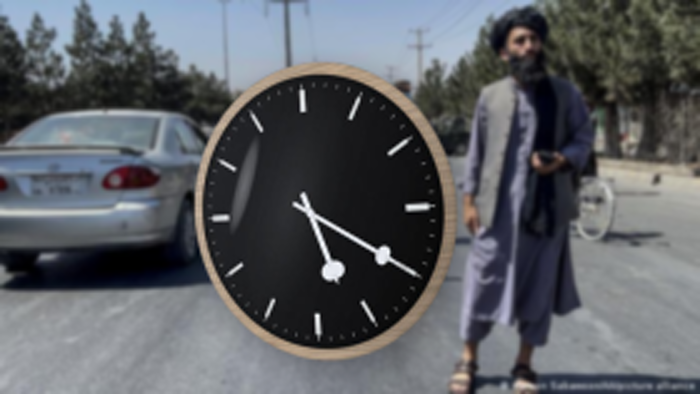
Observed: 5 h 20 min
